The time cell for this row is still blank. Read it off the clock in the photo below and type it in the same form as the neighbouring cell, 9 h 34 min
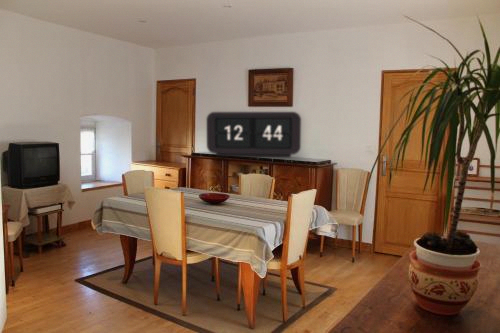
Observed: 12 h 44 min
